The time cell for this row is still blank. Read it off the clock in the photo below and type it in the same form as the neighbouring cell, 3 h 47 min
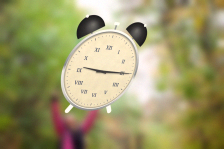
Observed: 9 h 15 min
